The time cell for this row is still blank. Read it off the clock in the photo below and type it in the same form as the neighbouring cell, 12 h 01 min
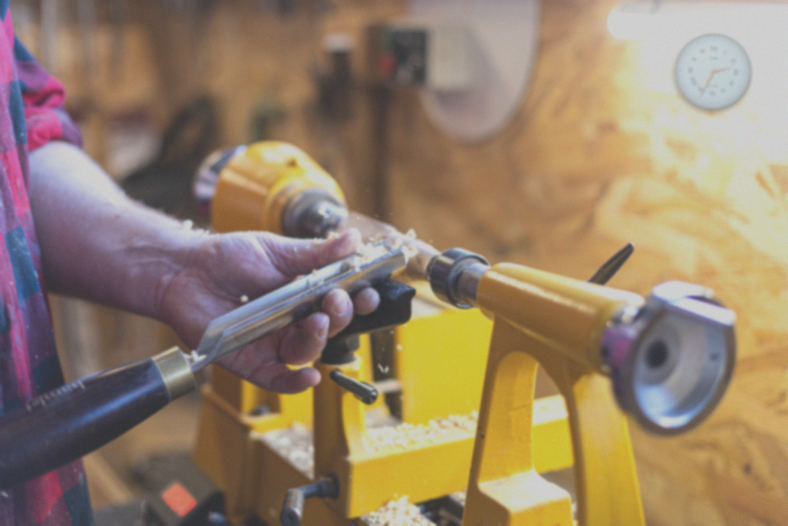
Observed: 2 h 34 min
